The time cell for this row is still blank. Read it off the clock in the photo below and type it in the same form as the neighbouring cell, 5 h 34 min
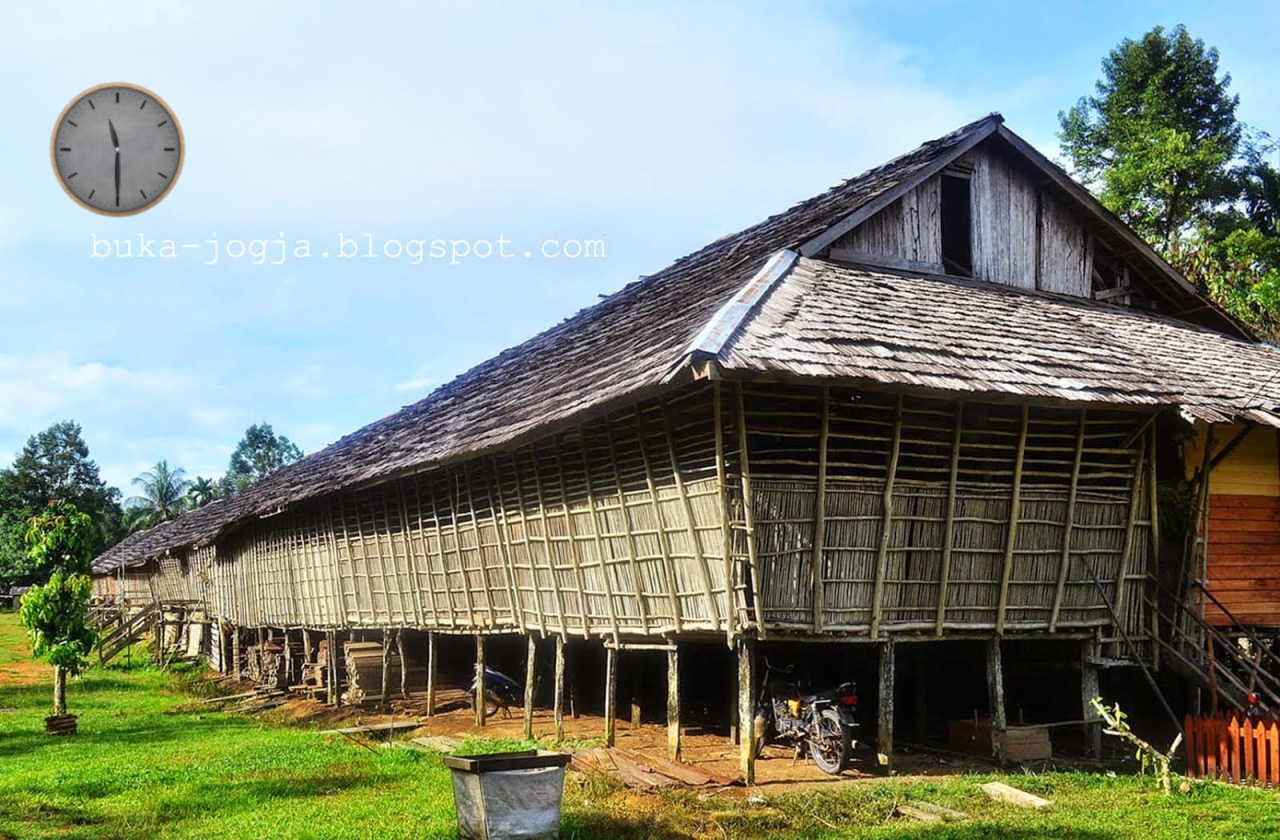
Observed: 11 h 30 min
